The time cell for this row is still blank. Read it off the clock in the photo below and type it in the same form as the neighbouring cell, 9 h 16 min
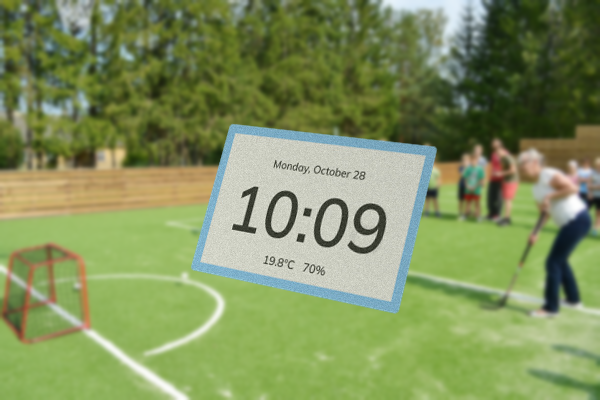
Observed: 10 h 09 min
